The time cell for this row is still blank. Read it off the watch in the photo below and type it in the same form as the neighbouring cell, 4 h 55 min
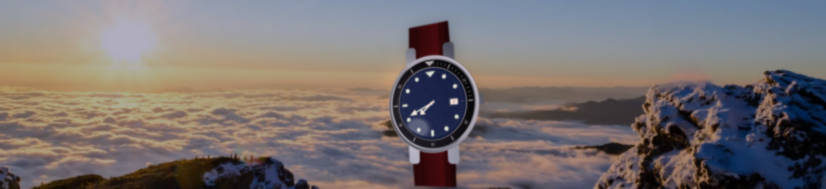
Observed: 7 h 41 min
